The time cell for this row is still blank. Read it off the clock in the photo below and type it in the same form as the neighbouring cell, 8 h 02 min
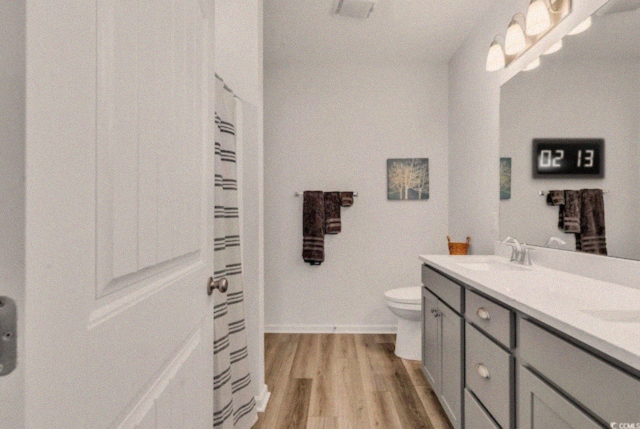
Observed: 2 h 13 min
